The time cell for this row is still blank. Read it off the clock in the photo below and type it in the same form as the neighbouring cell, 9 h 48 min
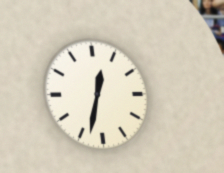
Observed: 12 h 33 min
